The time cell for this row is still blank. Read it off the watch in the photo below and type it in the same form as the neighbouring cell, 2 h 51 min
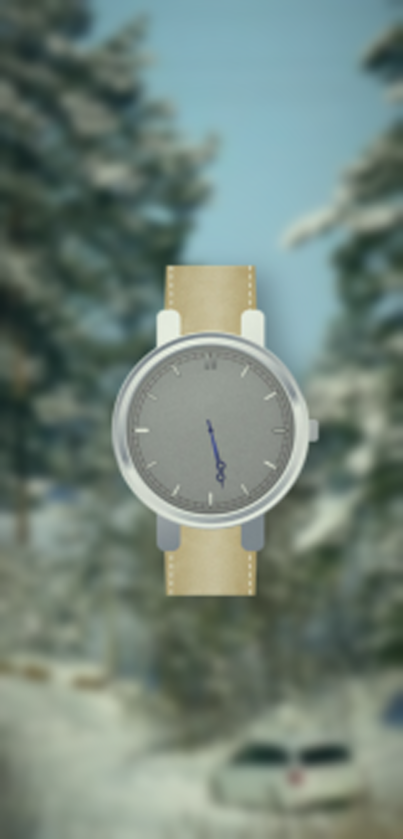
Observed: 5 h 28 min
